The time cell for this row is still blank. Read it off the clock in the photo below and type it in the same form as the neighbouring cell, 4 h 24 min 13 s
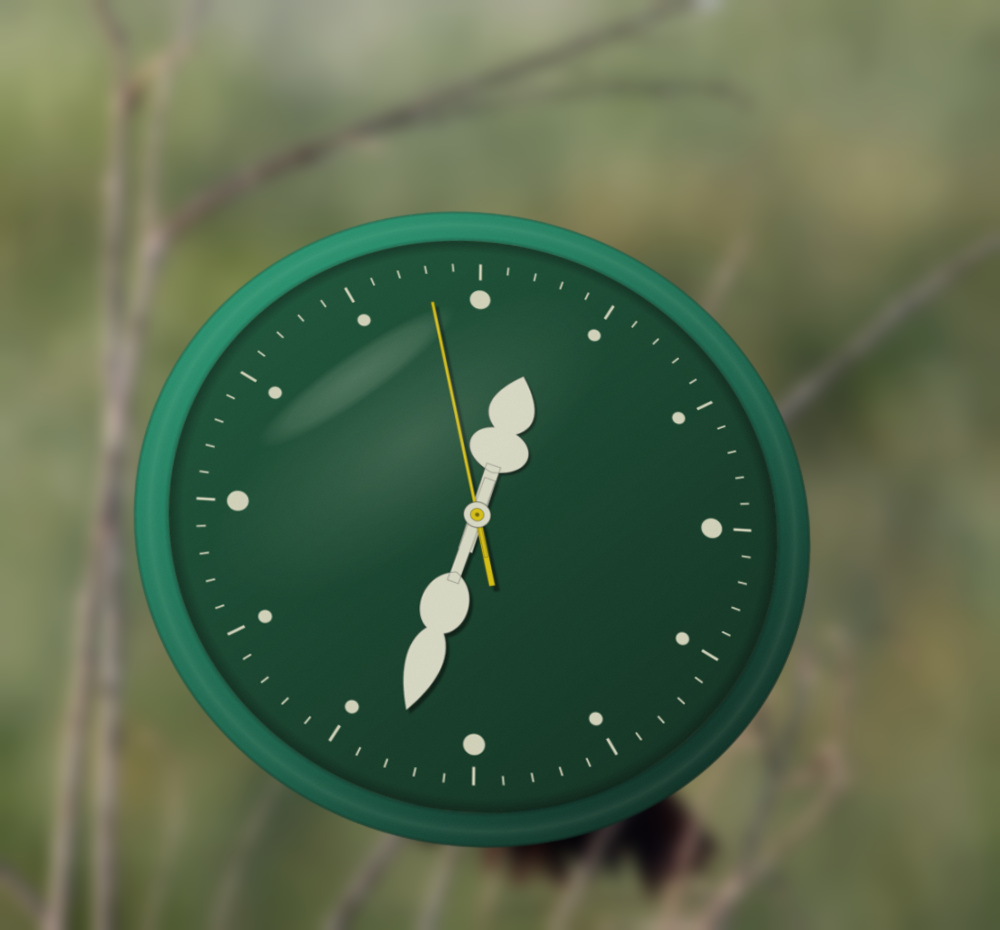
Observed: 12 h 32 min 58 s
